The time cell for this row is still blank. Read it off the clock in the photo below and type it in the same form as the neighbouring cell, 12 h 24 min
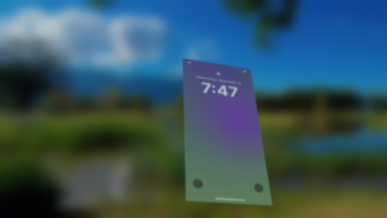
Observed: 7 h 47 min
